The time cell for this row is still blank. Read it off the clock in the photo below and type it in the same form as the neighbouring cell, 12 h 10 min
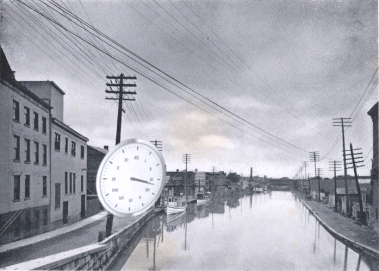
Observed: 3 h 17 min
